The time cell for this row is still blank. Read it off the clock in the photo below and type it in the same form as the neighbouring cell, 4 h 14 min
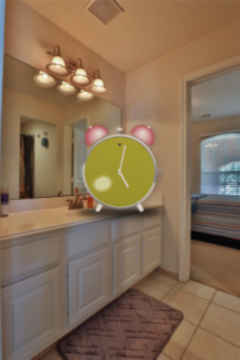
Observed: 5 h 02 min
